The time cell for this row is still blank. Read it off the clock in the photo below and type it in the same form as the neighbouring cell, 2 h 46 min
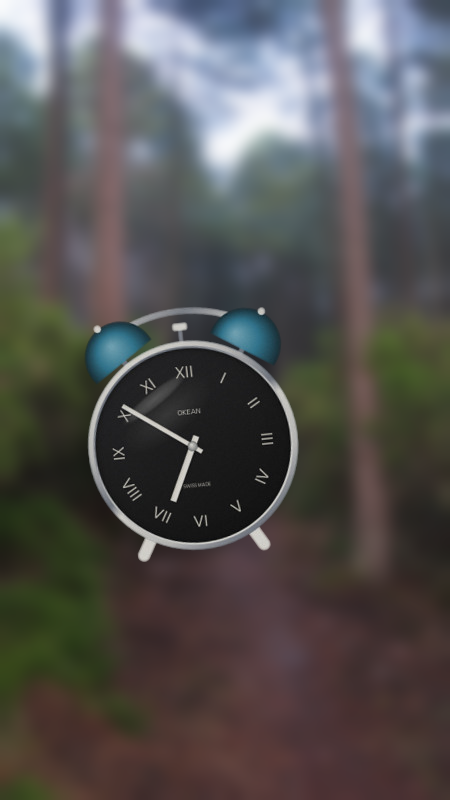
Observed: 6 h 51 min
